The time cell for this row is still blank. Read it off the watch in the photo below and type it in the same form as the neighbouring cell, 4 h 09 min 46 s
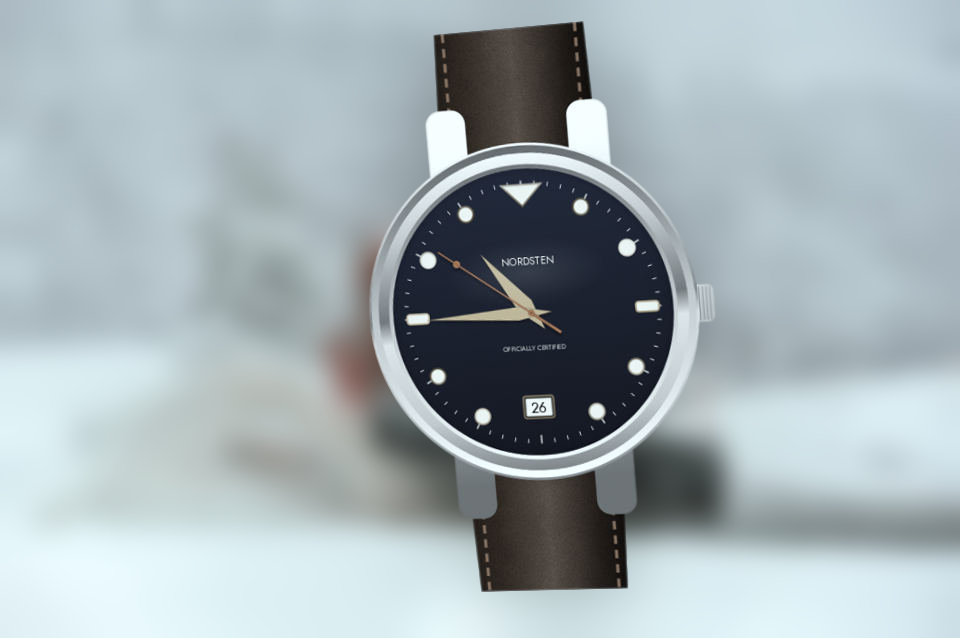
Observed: 10 h 44 min 51 s
